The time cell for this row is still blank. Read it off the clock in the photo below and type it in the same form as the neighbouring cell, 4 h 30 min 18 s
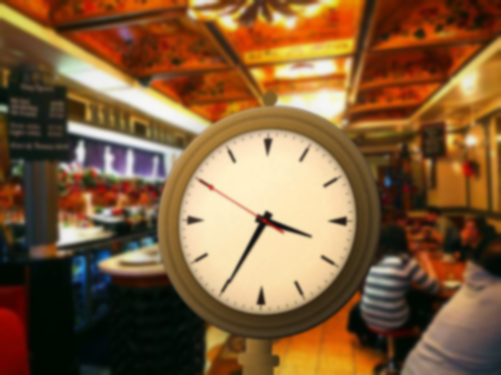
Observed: 3 h 34 min 50 s
